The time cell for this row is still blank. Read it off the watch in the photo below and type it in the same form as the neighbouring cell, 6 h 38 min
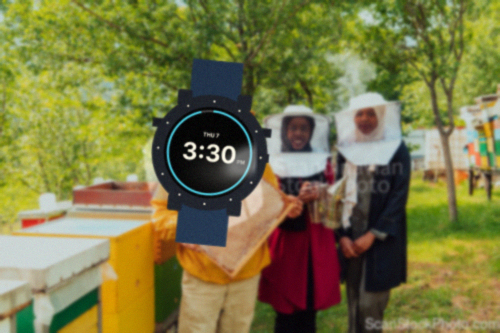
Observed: 3 h 30 min
